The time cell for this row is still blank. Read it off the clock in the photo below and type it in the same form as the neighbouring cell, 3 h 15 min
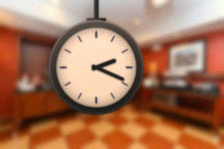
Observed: 2 h 19 min
